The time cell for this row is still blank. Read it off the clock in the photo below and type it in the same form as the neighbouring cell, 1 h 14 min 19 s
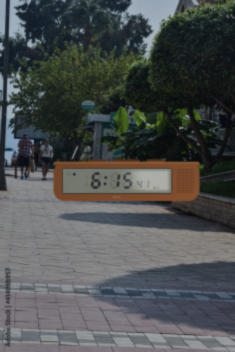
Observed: 6 h 15 min 41 s
